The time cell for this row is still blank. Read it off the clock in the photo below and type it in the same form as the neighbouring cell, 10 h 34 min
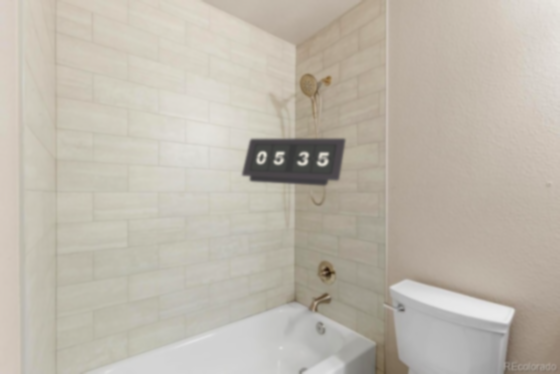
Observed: 5 h 35 min
